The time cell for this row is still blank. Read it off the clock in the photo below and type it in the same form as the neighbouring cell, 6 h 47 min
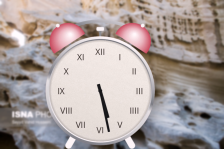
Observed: 5 h 28 min
